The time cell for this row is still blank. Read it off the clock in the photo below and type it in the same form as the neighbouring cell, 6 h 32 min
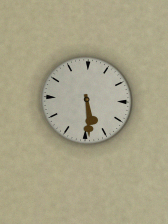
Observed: 5 h 29 min
